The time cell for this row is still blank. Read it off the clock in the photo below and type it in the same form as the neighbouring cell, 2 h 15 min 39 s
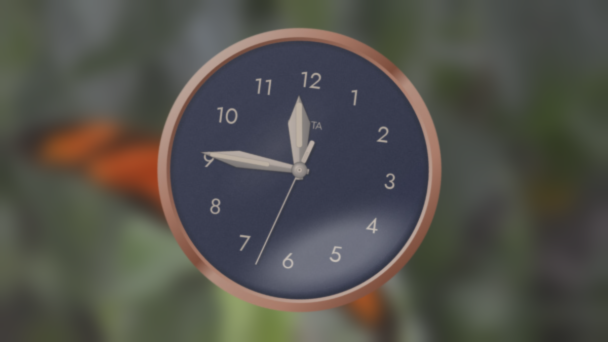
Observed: 11 h 45 min 33 s
